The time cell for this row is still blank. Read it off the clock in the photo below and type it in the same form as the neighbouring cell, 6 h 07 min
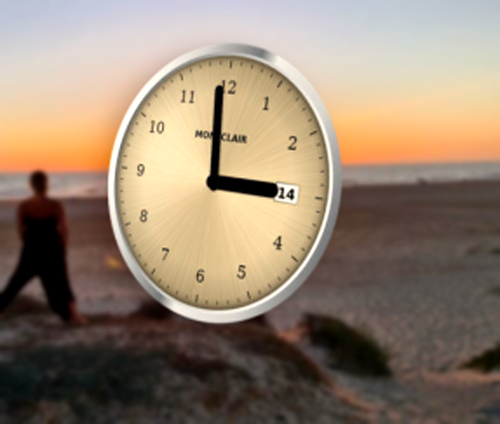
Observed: 2 h 59 min
